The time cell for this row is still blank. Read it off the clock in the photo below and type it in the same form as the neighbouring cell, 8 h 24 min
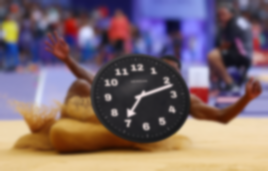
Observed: 7 h 12 min
